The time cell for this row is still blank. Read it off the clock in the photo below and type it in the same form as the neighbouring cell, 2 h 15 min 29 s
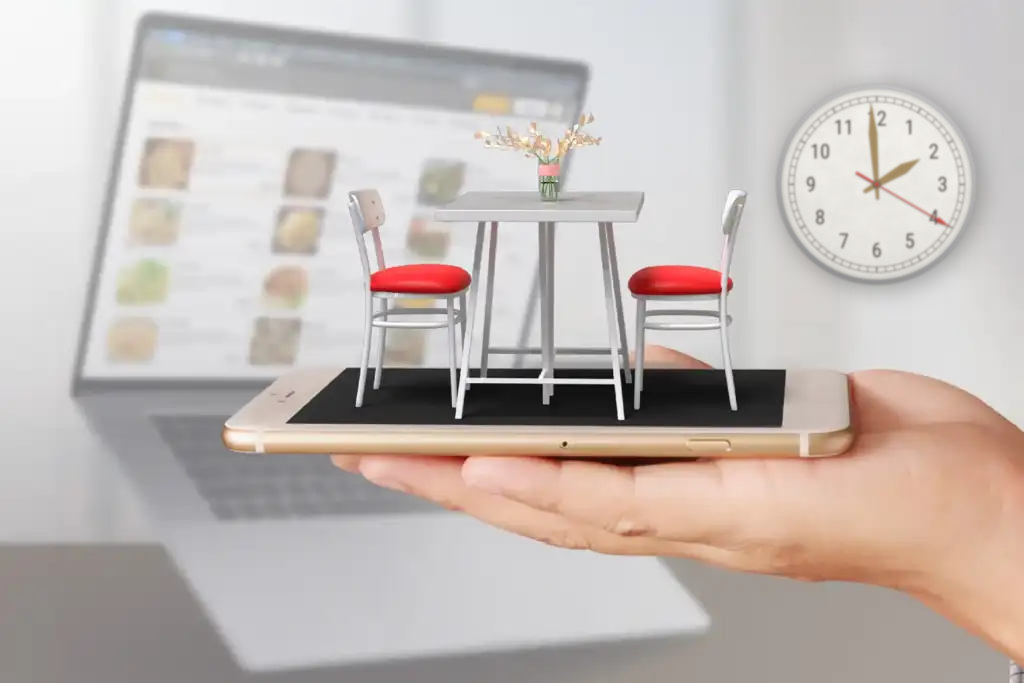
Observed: 1 h 59 min 20 s
